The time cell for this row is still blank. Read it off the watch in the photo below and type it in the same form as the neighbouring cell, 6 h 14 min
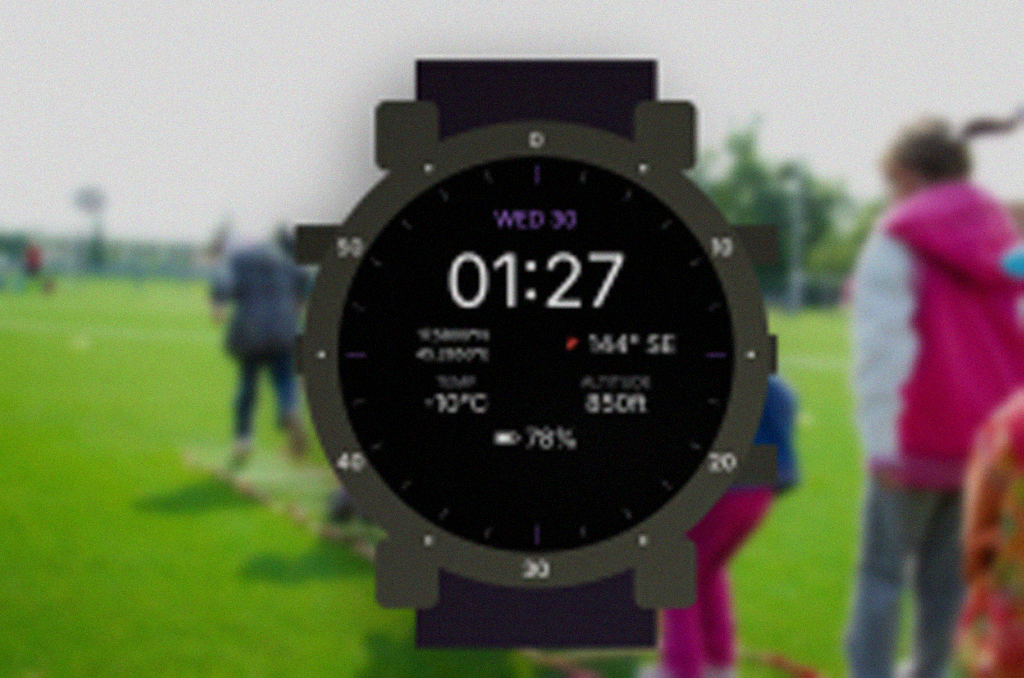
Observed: 1 h 27 min
